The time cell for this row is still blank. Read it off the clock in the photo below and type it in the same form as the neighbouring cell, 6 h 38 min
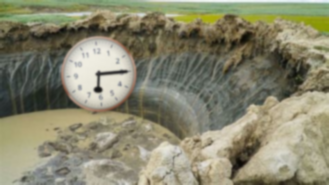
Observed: 6 h 15 min
